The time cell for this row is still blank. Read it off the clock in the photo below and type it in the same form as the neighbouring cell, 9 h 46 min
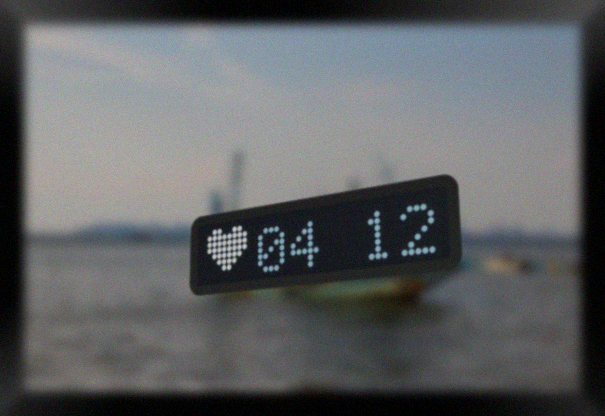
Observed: 4 h 12 min
